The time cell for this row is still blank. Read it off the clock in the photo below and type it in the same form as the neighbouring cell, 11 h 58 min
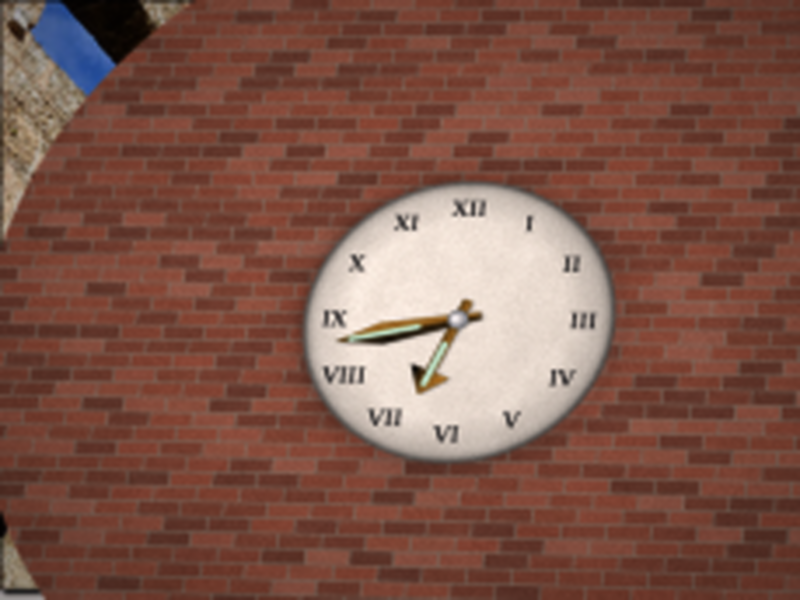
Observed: 6 h 43 min
